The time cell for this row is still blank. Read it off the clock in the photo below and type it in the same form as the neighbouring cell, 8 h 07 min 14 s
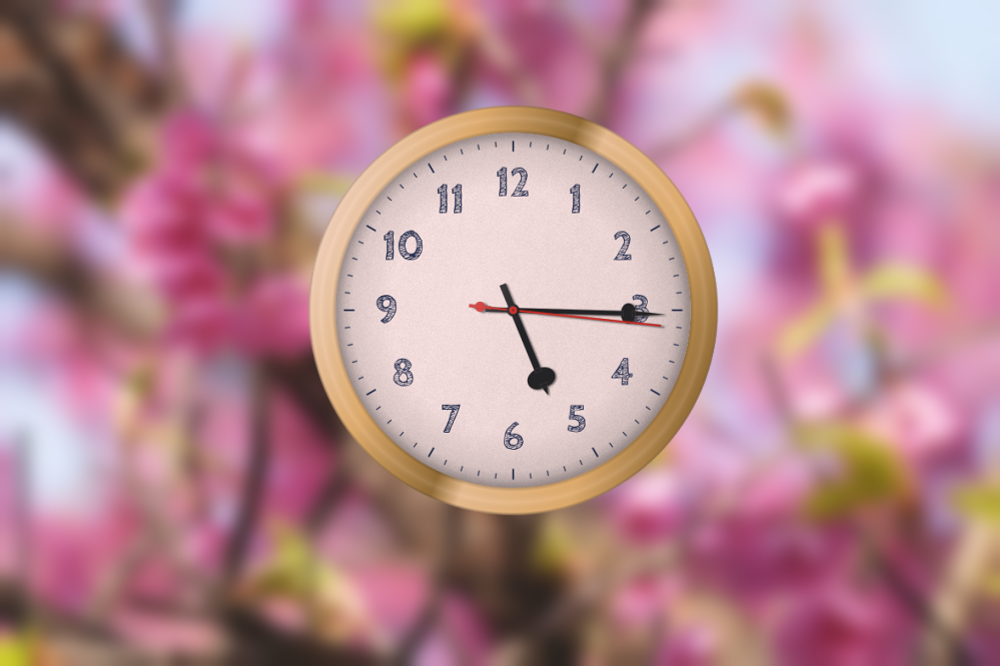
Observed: 5 h 15 min 16 s
